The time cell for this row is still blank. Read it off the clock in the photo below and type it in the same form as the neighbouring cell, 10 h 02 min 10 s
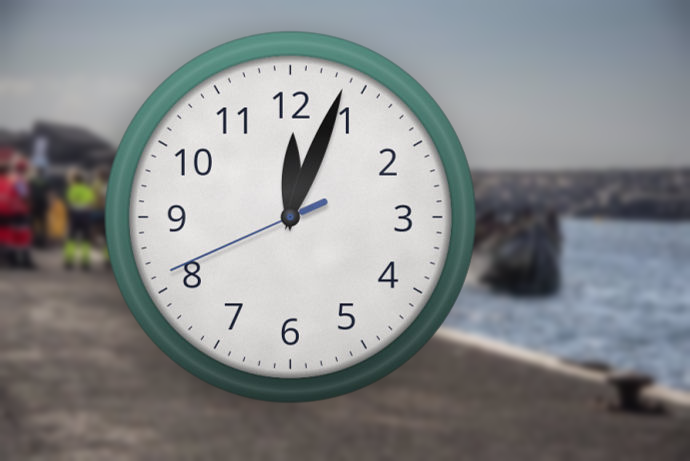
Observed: 12 h 03 min 41 s
